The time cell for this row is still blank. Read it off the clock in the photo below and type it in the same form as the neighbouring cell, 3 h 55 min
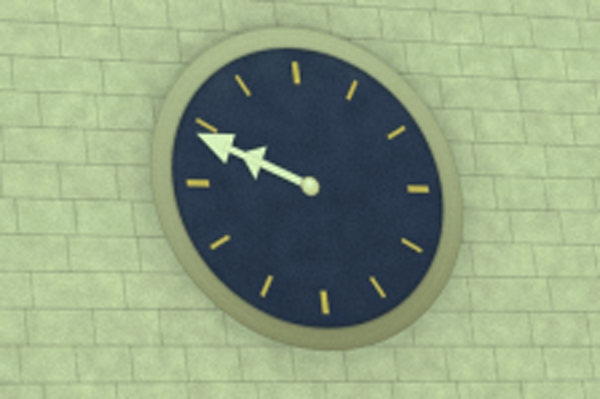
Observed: 9 h 49 min
